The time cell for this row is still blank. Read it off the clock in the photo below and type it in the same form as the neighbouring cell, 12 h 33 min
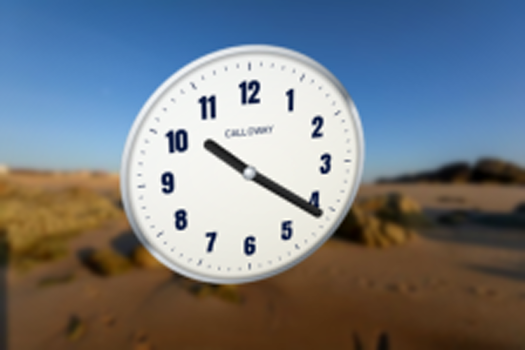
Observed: 10 h 21 min
